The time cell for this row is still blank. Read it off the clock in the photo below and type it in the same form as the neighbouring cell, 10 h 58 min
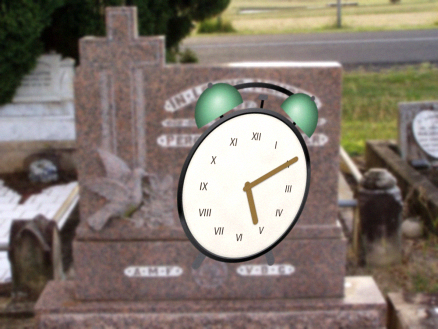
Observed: 5 h 10 min
